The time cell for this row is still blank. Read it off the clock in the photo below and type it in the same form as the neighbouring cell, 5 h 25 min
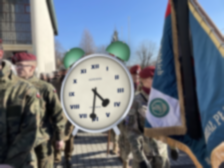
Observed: 4 h 31 min
